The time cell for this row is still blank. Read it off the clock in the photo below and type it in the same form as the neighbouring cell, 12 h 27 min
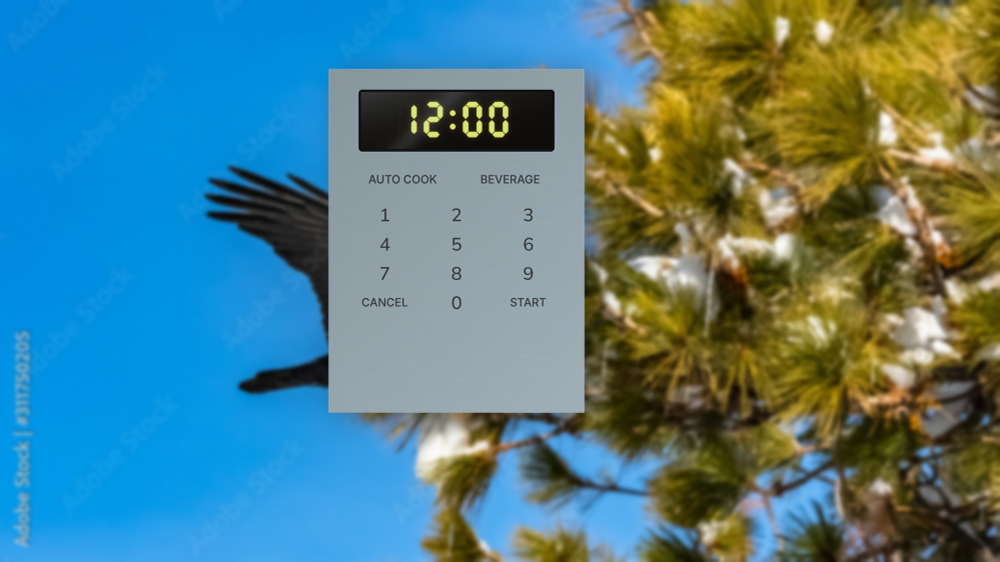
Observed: 12 h 00 min
